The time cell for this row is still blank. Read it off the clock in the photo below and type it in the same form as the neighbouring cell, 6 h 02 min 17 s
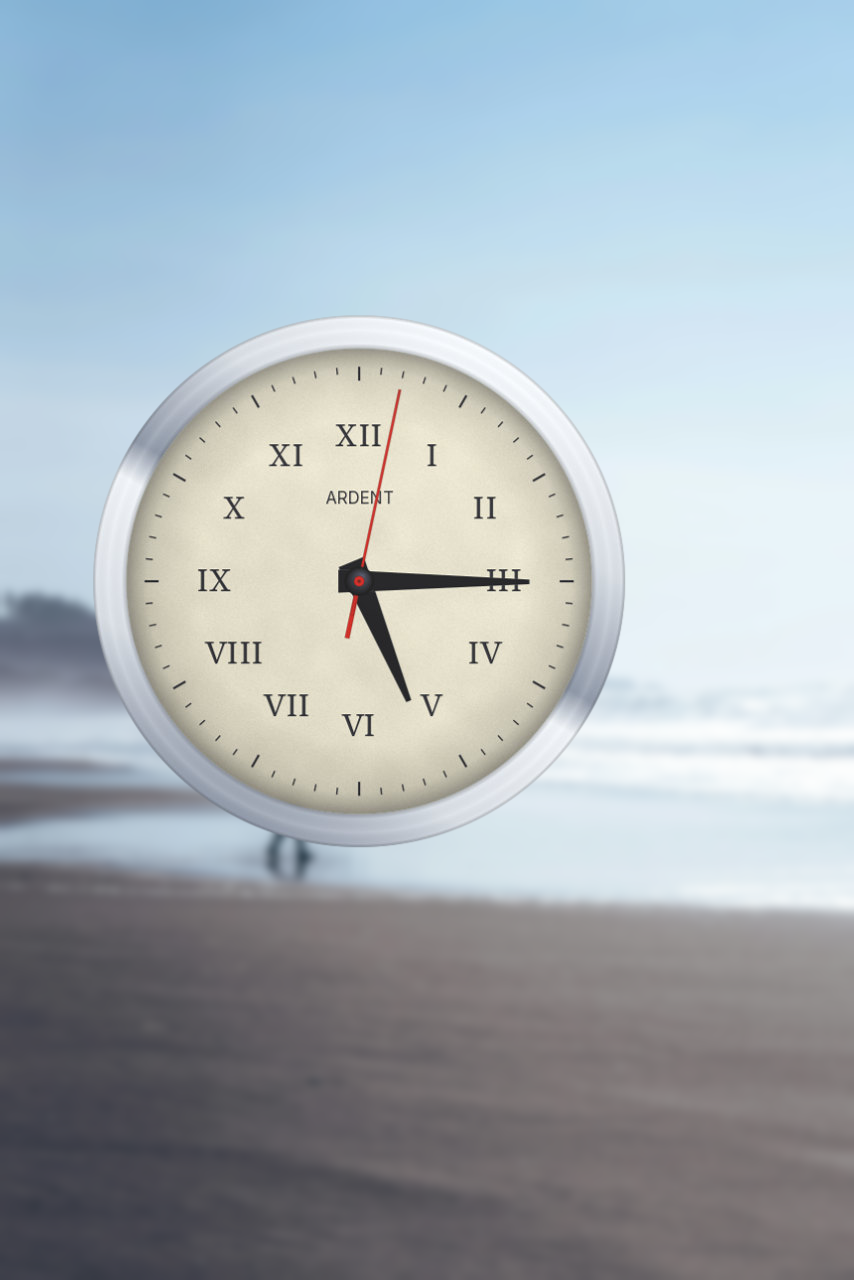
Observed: 5 h 15 min 02 s
